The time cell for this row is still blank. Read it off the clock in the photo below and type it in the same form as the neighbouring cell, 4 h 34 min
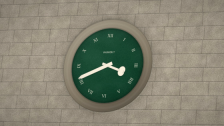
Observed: 3 h 41 min
